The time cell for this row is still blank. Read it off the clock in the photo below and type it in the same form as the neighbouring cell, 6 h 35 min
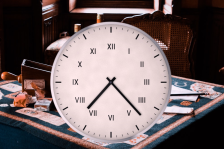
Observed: 7 h 23 min
